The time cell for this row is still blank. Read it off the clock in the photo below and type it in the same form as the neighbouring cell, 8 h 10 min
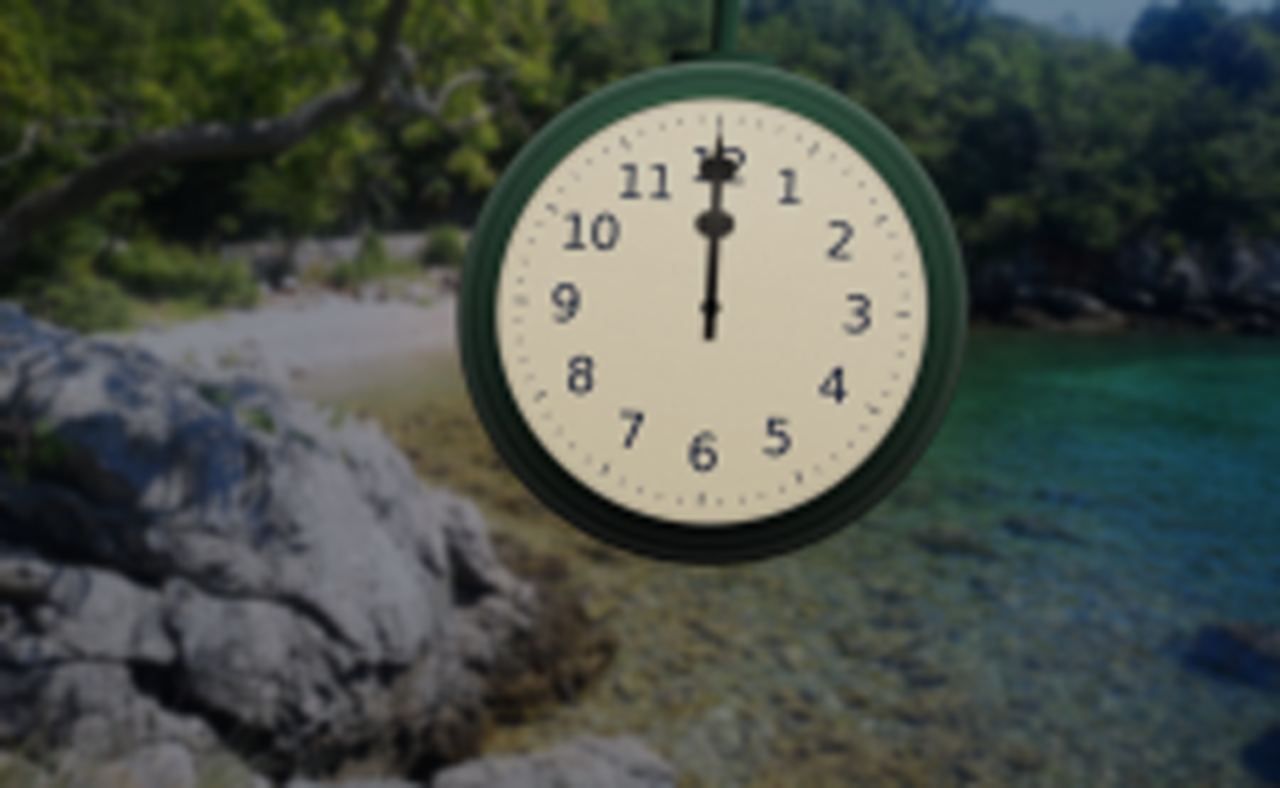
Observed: 12 h 00 min
